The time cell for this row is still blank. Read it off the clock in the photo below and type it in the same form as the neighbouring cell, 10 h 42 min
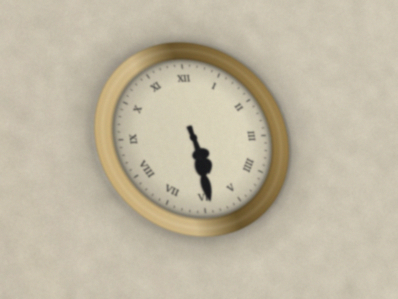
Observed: 5 h 29 min
